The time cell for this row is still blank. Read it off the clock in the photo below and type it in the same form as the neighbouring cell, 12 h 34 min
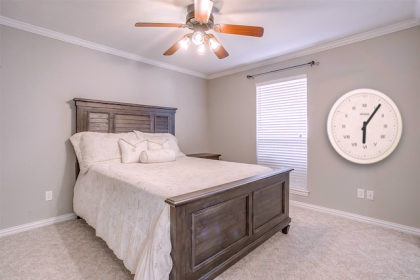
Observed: 6 h 06 min
